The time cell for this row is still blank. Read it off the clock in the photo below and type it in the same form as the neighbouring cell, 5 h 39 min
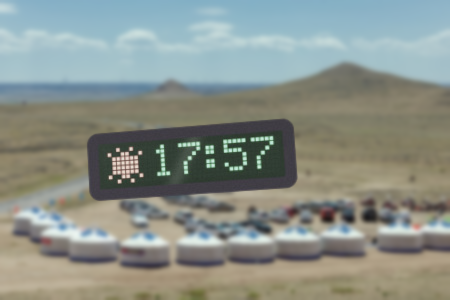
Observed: 17 h 57 min
